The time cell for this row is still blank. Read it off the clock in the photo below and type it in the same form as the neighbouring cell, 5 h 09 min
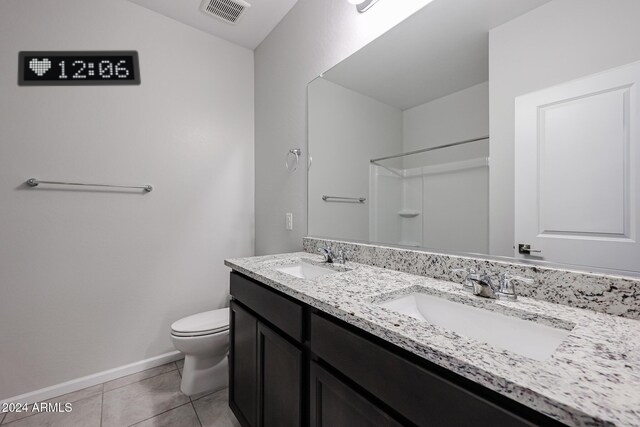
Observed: 12 h 06 min
